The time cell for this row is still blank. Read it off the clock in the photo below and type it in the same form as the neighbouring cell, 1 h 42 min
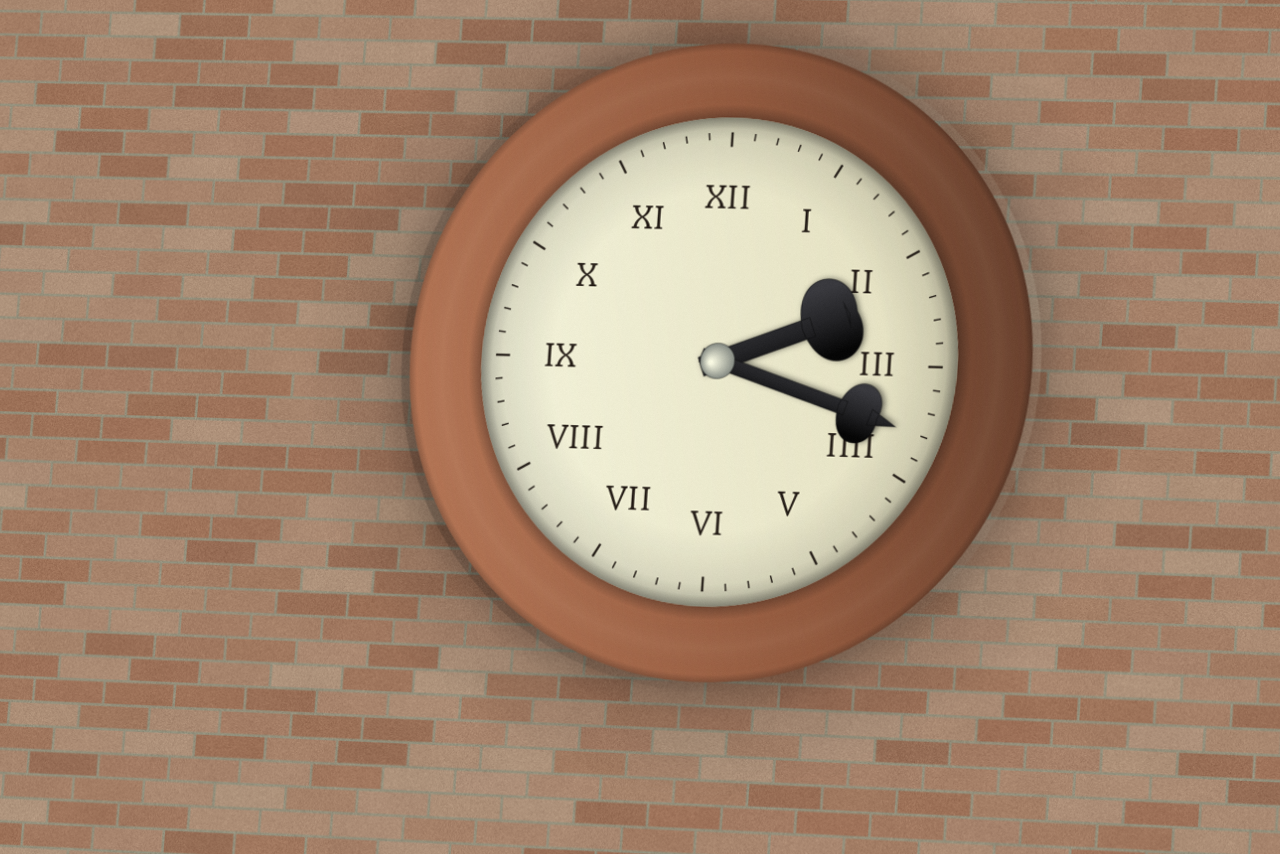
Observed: 2 h 18 min
